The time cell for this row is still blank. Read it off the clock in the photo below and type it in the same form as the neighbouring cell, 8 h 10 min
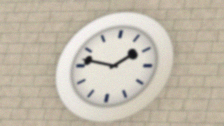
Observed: 1 h 47 min
